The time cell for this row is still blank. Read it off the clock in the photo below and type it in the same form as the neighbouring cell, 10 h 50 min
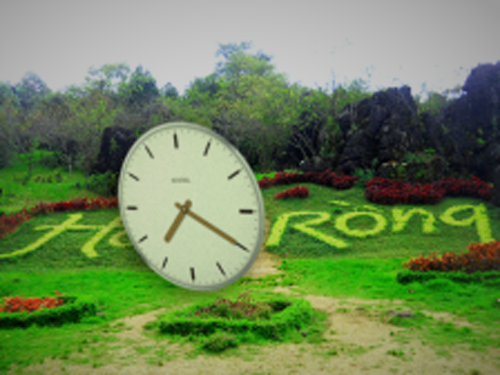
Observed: 7 h 20 min
